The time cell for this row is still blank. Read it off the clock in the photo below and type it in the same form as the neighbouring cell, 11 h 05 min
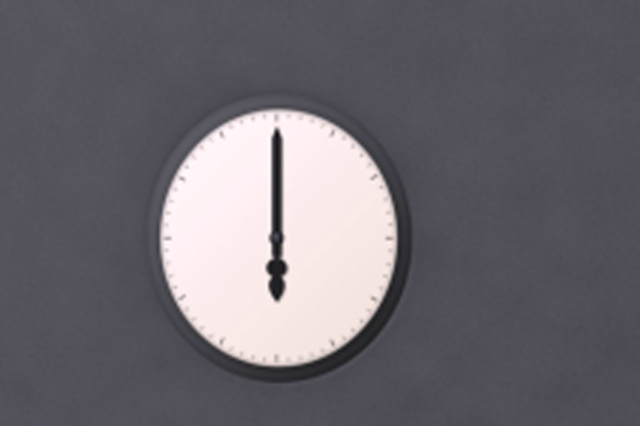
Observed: 6 h 00 min
